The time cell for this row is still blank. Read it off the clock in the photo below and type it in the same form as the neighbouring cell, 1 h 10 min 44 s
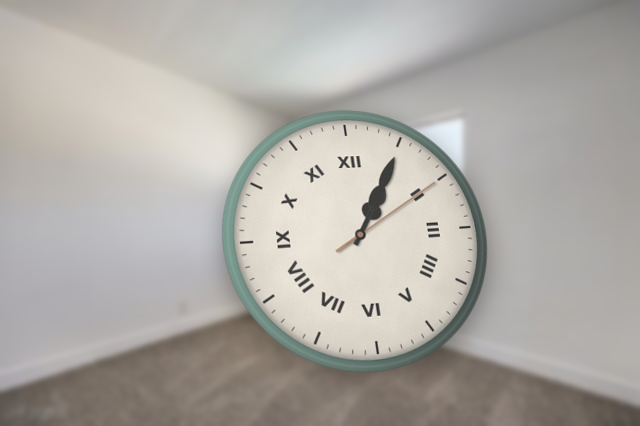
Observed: 1 h 05 min 10 s
